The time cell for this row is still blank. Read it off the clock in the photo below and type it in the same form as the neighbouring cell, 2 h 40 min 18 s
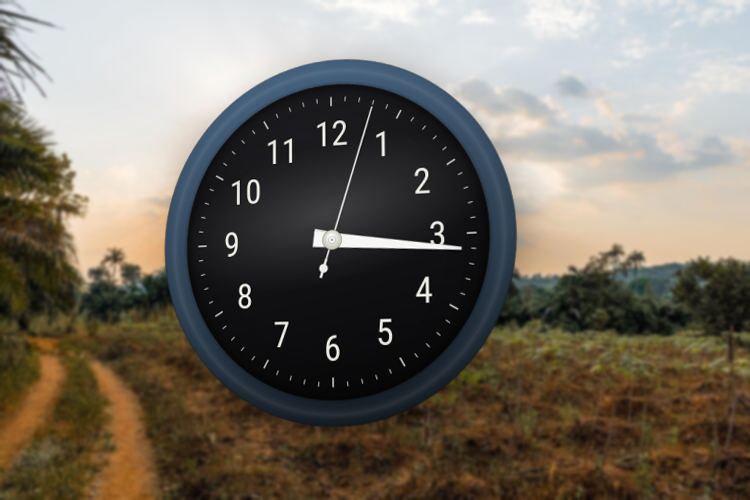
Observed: 3 h 16 min 03 s
